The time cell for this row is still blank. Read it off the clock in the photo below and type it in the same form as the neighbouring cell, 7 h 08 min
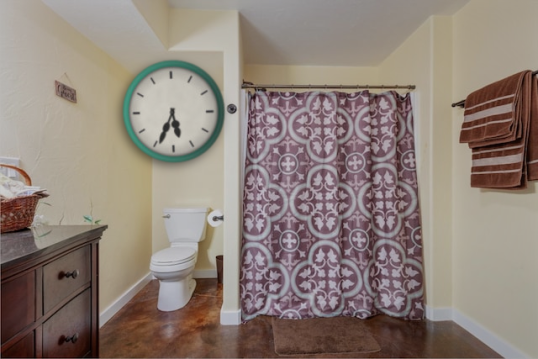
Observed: 5 h 34 min
